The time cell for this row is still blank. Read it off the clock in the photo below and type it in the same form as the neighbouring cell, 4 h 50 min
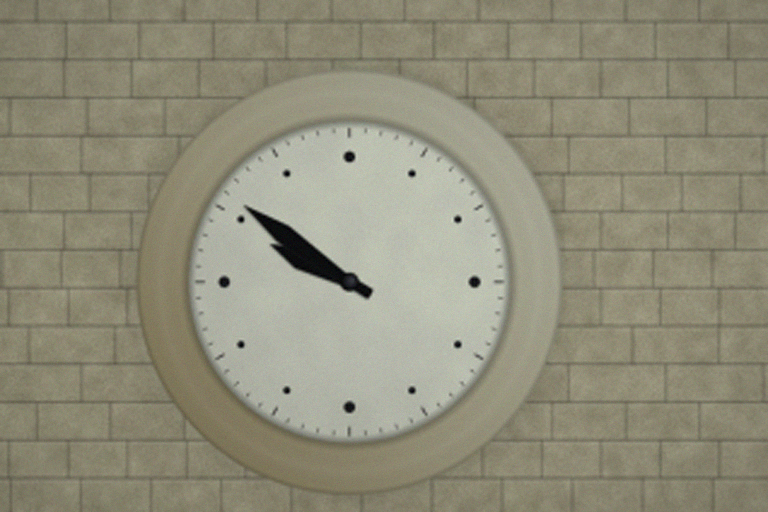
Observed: 9 h 51 min
